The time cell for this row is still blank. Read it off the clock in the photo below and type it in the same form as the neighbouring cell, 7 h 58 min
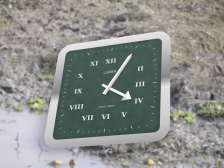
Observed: 4 h 05 min
